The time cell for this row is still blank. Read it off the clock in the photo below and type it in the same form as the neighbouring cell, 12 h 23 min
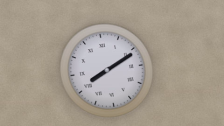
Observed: 8 h 11 min
